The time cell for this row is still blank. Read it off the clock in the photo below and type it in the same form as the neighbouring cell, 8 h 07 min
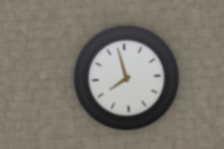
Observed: 7 h 58 min
